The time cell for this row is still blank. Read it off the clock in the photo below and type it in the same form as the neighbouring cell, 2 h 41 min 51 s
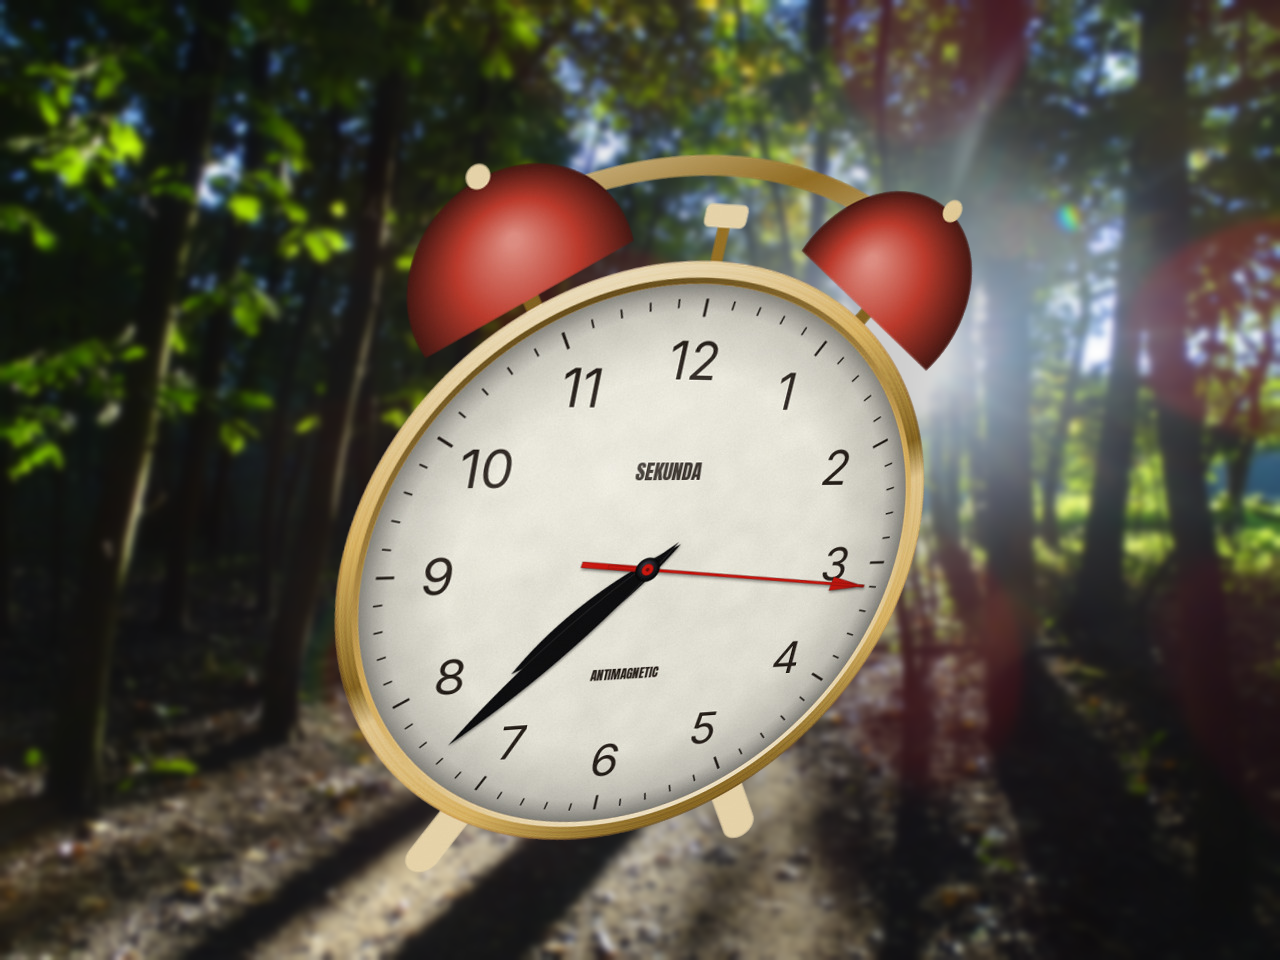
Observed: 7 h 37 min 16 s
